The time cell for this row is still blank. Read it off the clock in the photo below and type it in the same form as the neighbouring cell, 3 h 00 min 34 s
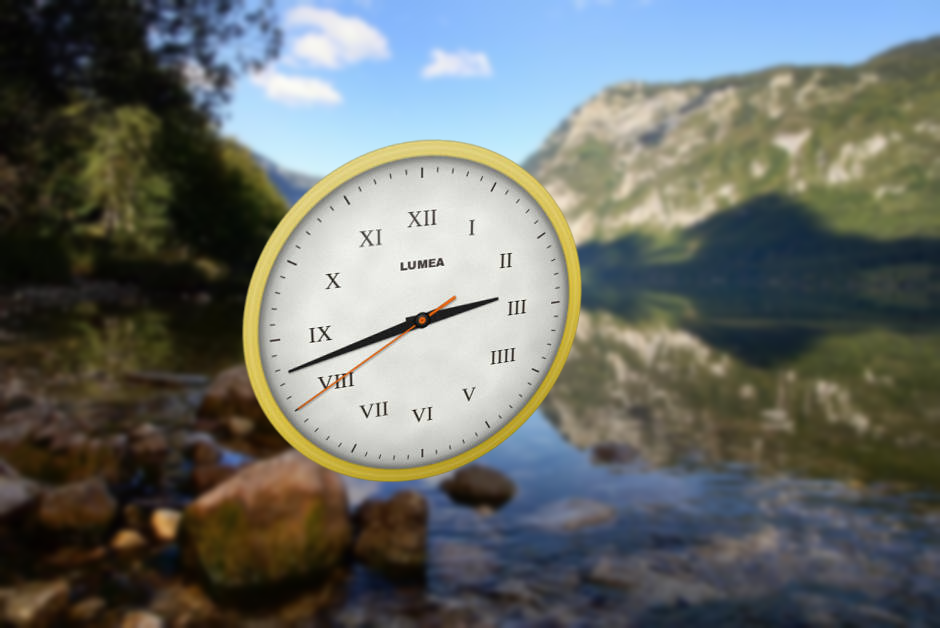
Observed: 2 h 42 min 40 s
